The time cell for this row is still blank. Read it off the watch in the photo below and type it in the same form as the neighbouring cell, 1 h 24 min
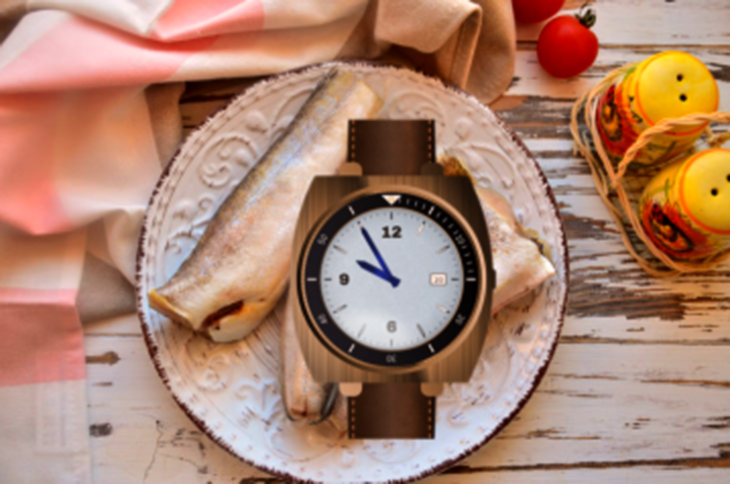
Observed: 9 h 55 min
